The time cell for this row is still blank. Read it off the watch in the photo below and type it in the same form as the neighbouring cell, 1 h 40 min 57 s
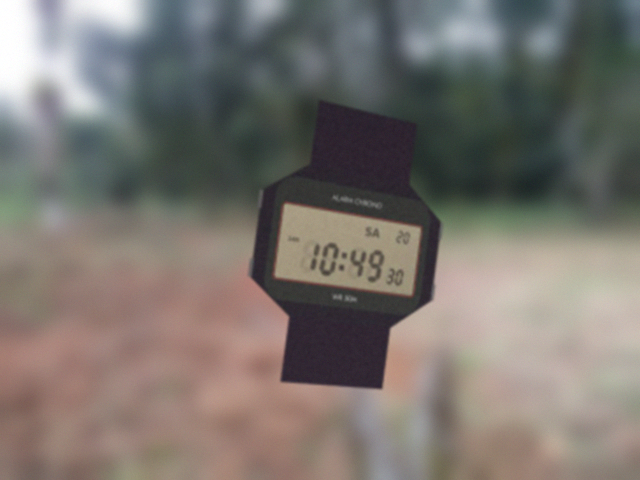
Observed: 10 h 49 min 30 s
